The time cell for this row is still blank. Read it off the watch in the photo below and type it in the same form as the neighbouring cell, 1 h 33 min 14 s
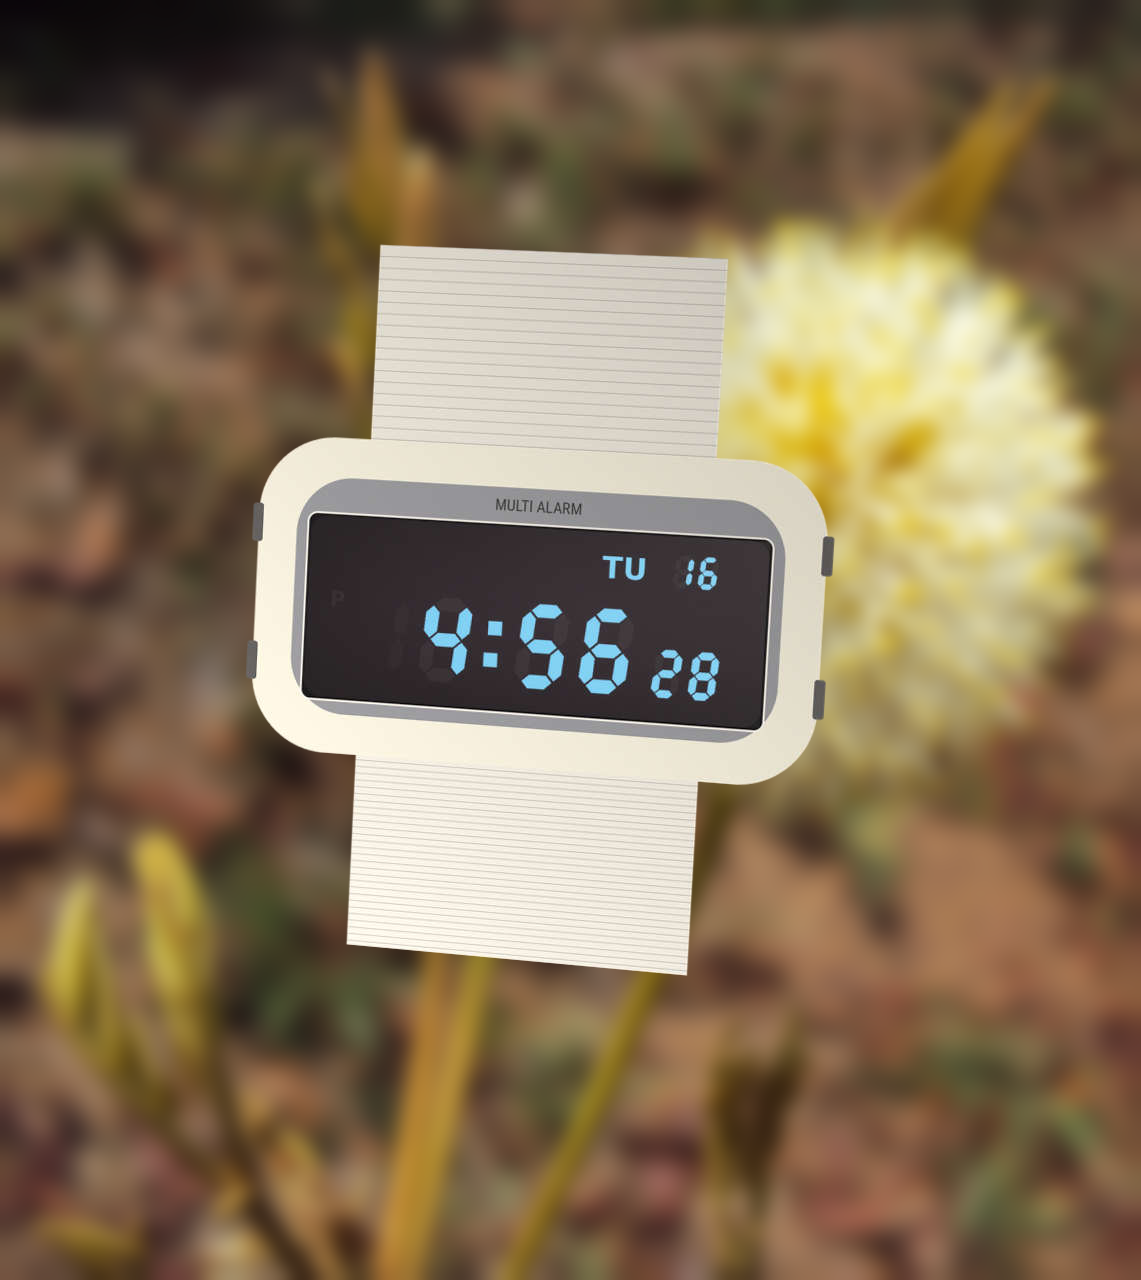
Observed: 4 h 56 min 28 s
